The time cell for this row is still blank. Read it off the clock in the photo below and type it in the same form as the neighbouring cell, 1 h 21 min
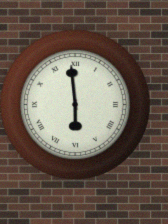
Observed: 5 h 59 min
